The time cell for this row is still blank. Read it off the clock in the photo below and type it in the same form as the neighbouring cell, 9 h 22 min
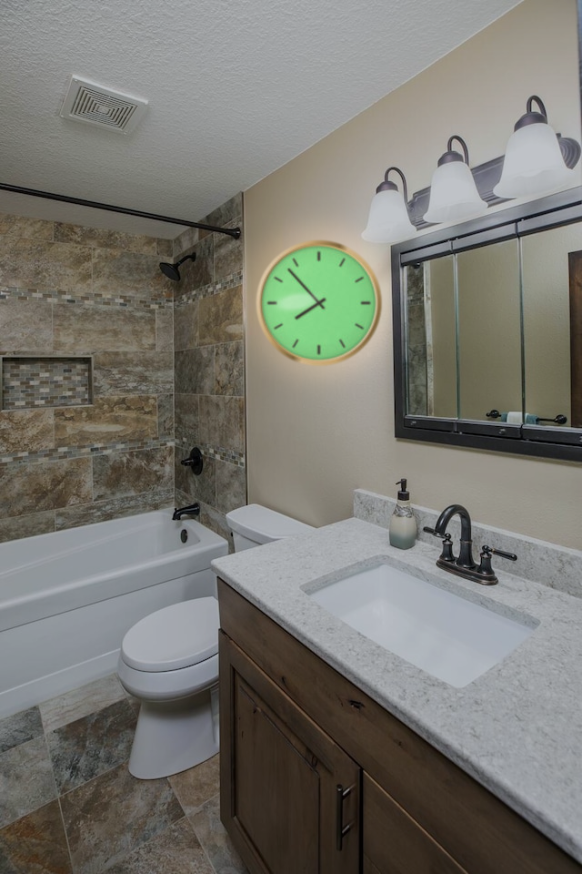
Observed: 7 h 53 min
